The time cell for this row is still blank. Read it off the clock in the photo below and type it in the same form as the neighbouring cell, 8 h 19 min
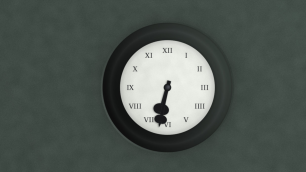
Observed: 6 h 32 min
